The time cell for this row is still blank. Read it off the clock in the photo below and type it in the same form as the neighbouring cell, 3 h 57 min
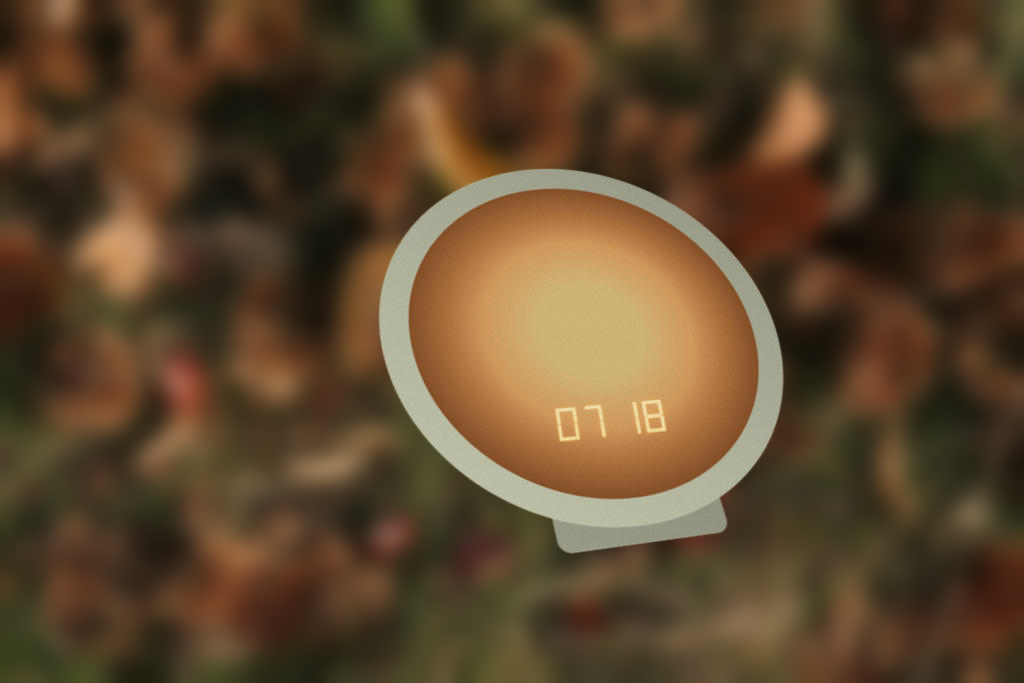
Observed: 7 h 18 min
